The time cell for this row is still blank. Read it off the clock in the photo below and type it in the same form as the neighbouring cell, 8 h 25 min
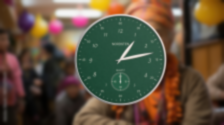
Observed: 1 h 13 min
